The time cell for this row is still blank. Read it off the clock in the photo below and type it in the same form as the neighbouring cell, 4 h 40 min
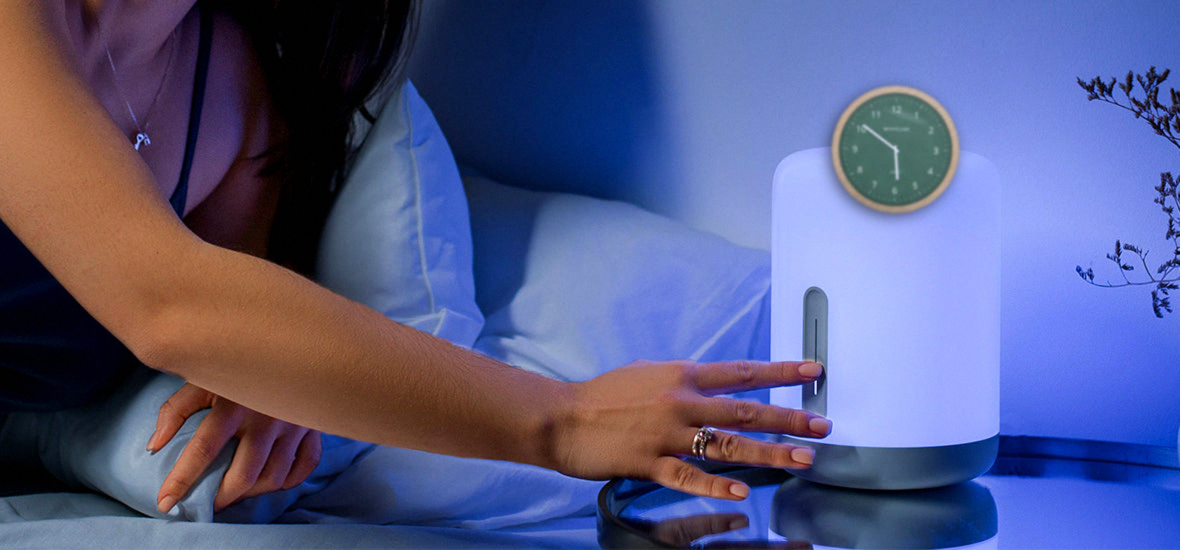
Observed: 5 h 51 min
